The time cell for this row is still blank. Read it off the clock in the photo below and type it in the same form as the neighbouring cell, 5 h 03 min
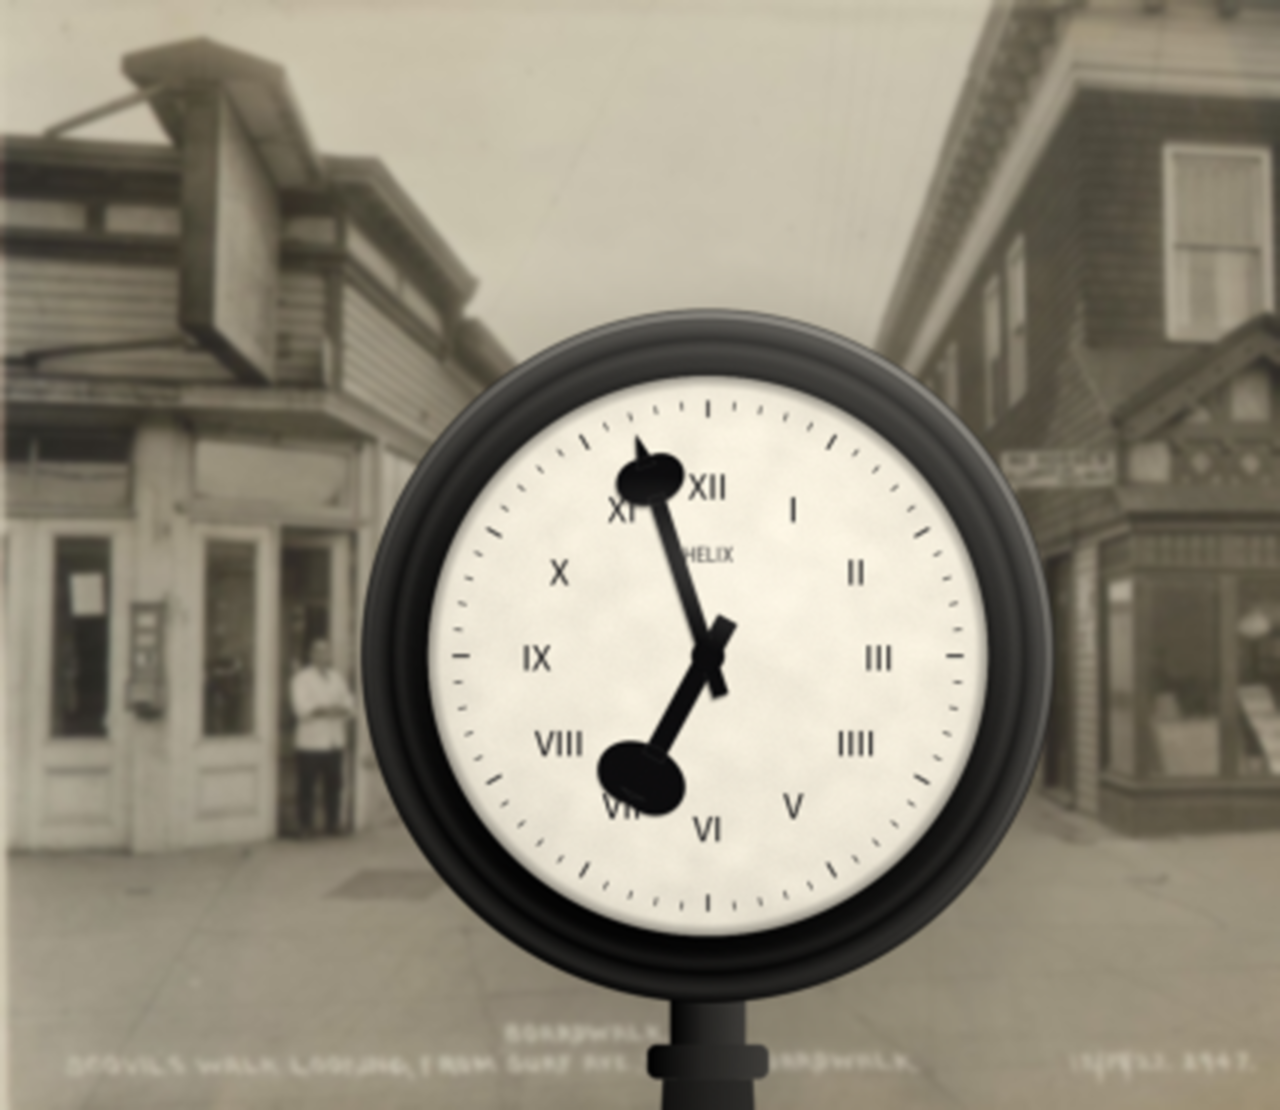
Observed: 6 h 57 min
